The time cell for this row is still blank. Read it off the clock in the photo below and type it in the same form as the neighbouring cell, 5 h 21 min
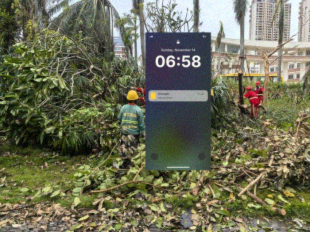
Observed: 6 h 58 min
